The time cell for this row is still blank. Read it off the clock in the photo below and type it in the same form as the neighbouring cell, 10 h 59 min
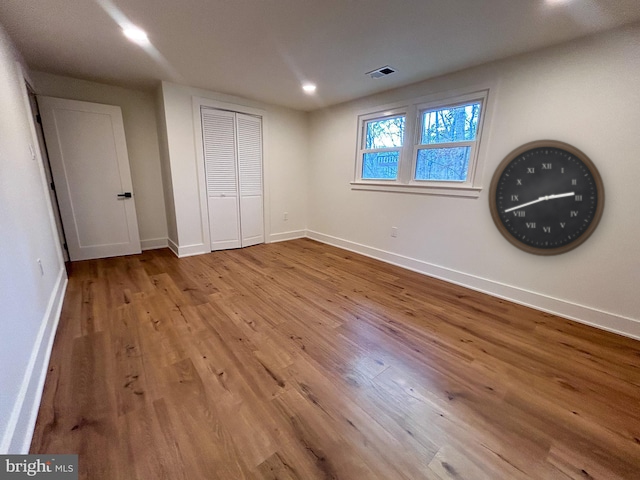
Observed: 2 h 42 min
